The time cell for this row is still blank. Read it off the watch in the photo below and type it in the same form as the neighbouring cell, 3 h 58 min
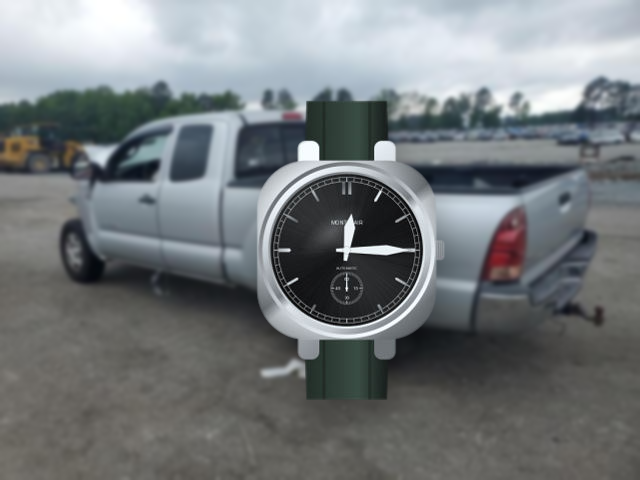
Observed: 12 h 15 min
